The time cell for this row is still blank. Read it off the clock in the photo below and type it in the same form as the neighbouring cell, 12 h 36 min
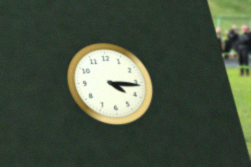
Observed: 4 h 16 min
